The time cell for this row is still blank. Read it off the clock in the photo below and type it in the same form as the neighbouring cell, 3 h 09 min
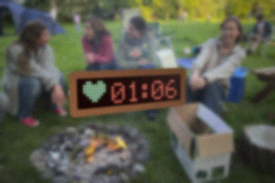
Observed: 1 h 06 min
